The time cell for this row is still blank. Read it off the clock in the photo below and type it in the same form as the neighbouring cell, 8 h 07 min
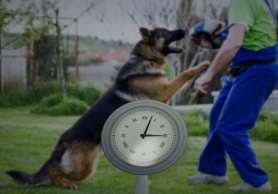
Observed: 3 h 03 min
